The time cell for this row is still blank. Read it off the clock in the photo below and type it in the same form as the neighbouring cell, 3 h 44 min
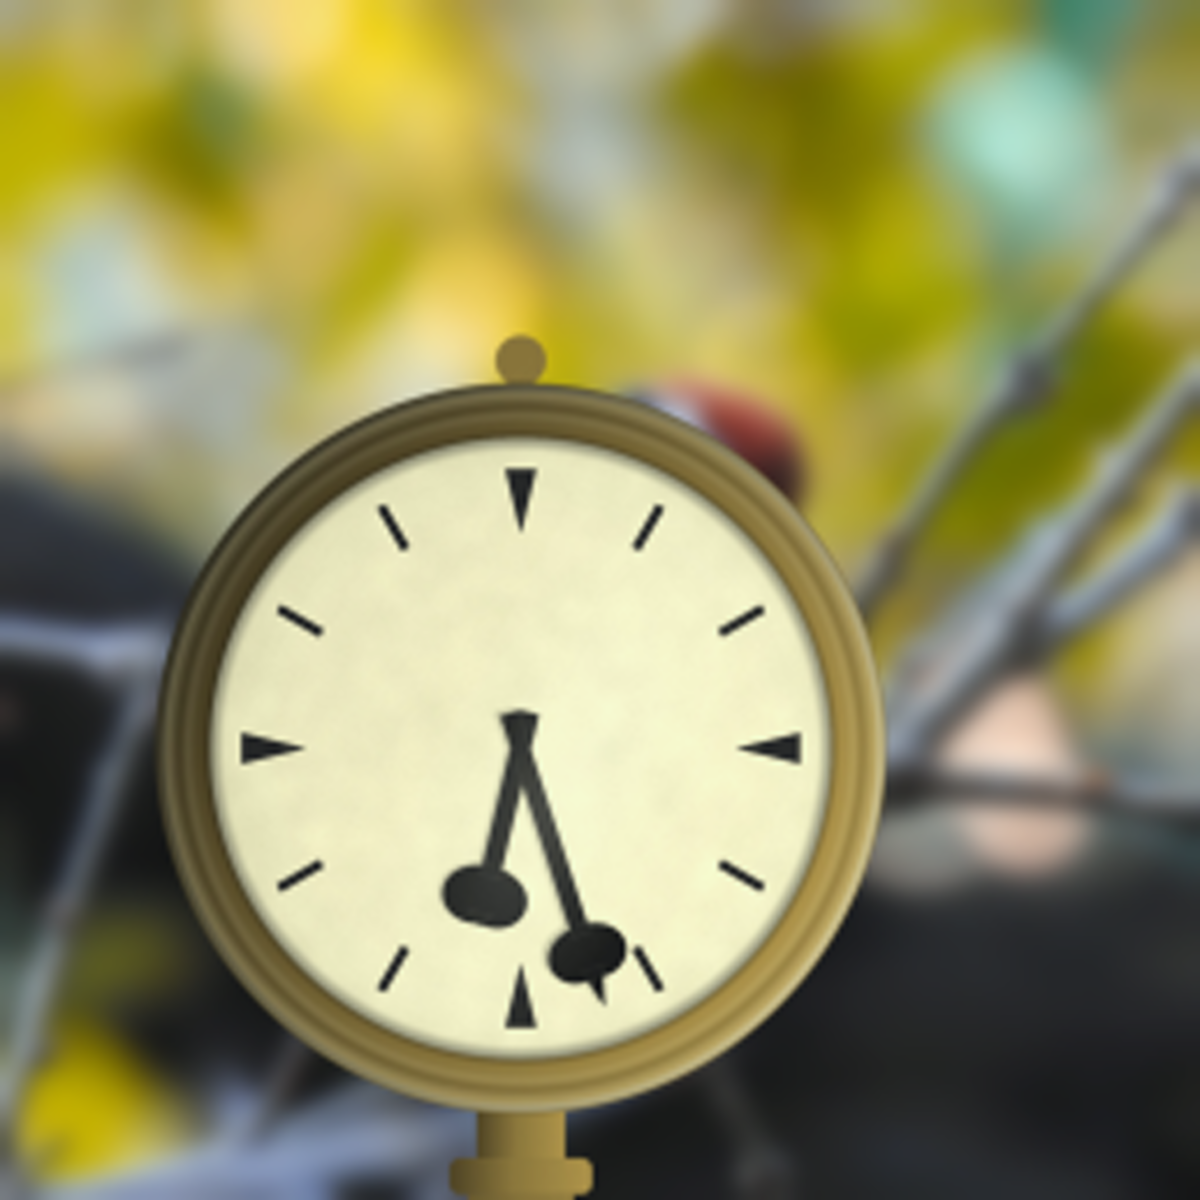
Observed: 6 h 27 min
